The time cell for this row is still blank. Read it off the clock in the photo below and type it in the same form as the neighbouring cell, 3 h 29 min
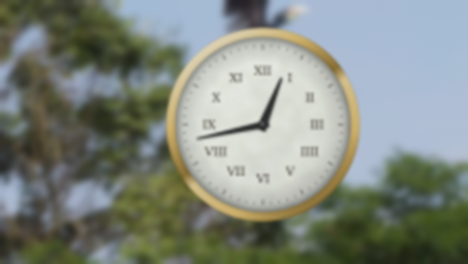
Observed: 12 h 43 min
